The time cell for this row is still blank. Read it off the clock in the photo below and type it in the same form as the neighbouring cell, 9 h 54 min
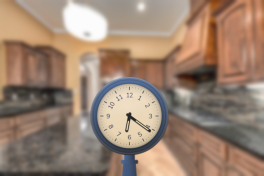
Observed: 6 h 21 min
